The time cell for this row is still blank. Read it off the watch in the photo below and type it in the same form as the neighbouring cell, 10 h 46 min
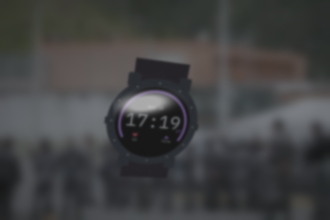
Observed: 17 h 19 min
